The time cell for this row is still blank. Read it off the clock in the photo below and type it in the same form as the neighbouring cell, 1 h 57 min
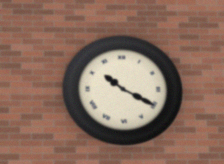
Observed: 10 h 20 min
